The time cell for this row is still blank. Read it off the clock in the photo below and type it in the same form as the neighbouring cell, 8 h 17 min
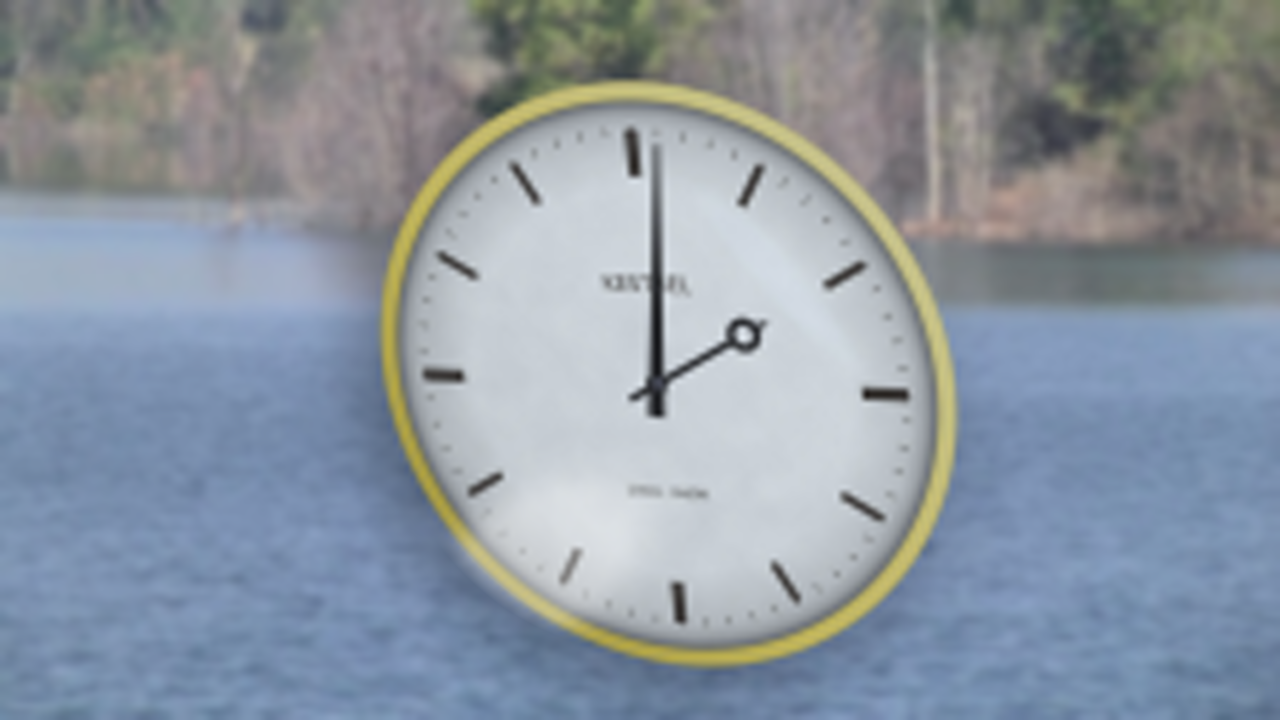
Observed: 2 h 01 min
